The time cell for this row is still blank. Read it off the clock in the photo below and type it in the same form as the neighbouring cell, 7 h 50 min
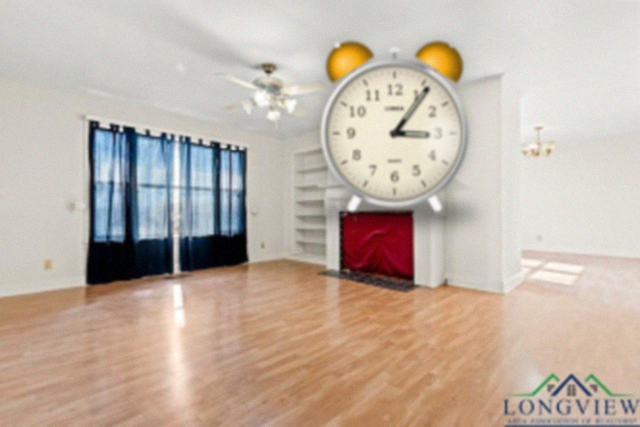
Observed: 3 h 06 min
